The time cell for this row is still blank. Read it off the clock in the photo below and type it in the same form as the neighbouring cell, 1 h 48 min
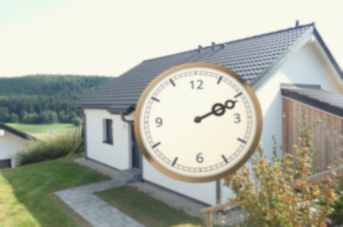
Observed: 2 h 11 min
